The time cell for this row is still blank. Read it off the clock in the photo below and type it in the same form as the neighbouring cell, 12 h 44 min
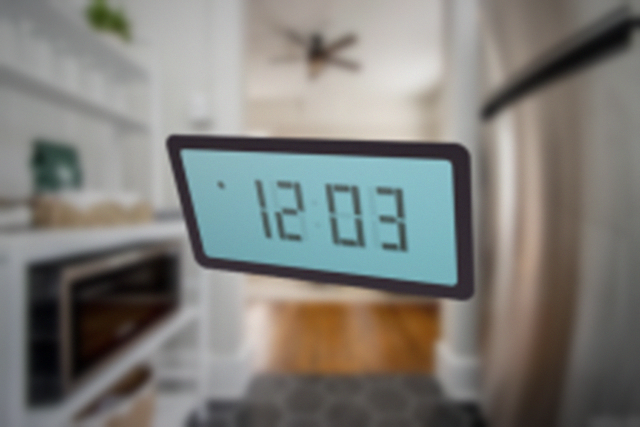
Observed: 12 h 03 min
